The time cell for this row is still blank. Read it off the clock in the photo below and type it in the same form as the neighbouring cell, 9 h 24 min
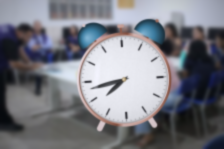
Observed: 7 h 43 min
